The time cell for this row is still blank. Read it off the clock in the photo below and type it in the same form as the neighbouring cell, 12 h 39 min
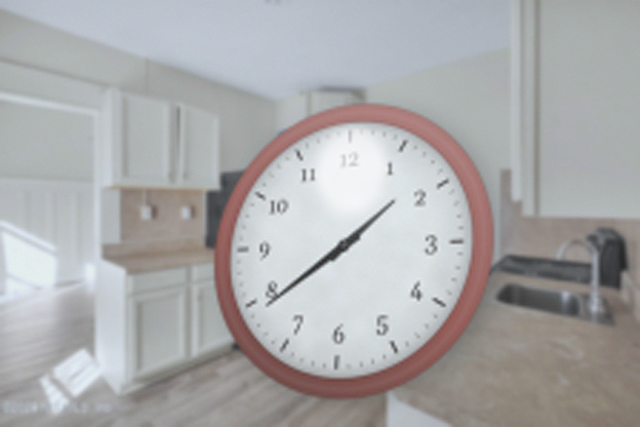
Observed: 1 h 39 min
